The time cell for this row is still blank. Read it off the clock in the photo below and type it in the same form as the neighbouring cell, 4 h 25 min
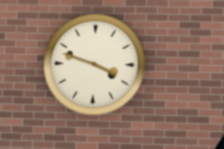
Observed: 3 h 48 min
